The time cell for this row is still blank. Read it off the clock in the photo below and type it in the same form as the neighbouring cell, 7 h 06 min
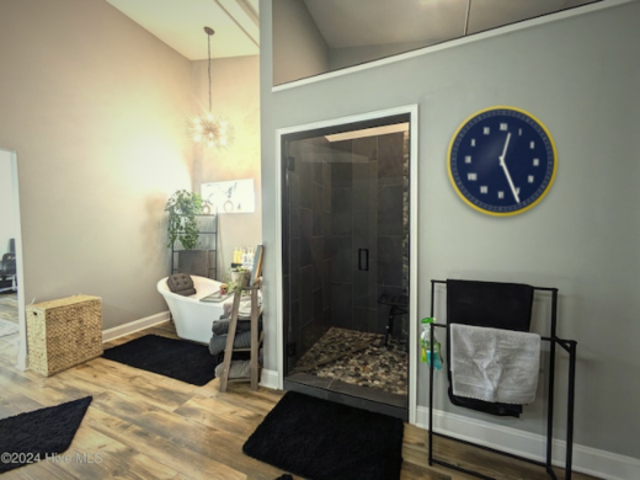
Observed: 12 h 26 min
